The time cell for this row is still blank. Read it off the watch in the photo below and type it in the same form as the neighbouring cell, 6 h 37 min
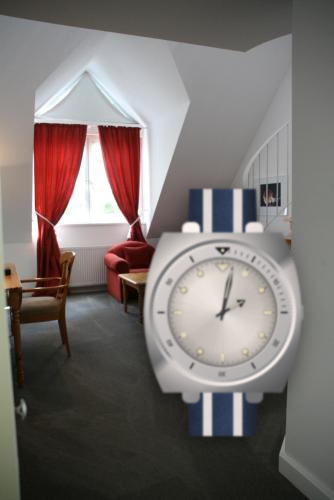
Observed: 2 h 02 min
